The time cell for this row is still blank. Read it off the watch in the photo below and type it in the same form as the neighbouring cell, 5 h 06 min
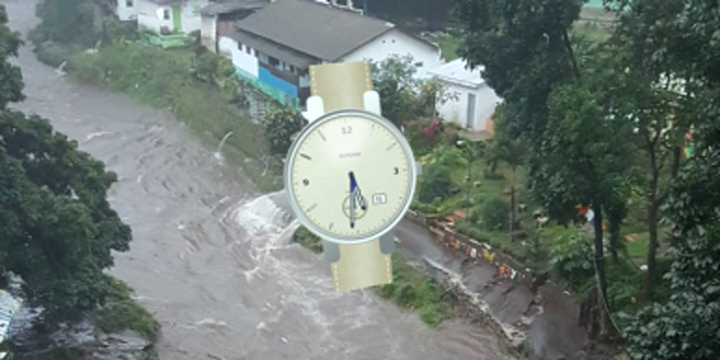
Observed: 5 h 31 min
